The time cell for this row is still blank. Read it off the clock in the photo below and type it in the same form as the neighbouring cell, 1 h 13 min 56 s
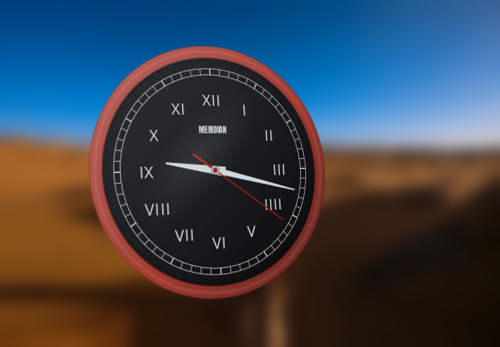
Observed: 9 h 17 min 21 s
